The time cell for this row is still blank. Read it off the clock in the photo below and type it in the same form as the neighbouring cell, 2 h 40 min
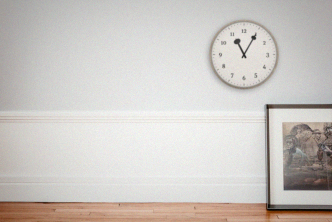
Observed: 11 h 05 min
